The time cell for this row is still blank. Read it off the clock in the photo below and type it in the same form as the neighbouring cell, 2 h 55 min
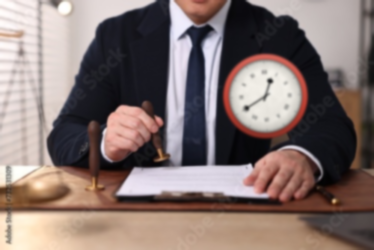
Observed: 12 h 40 min
